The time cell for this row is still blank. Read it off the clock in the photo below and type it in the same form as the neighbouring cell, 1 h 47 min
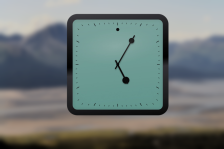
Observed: 5 h 05 min
